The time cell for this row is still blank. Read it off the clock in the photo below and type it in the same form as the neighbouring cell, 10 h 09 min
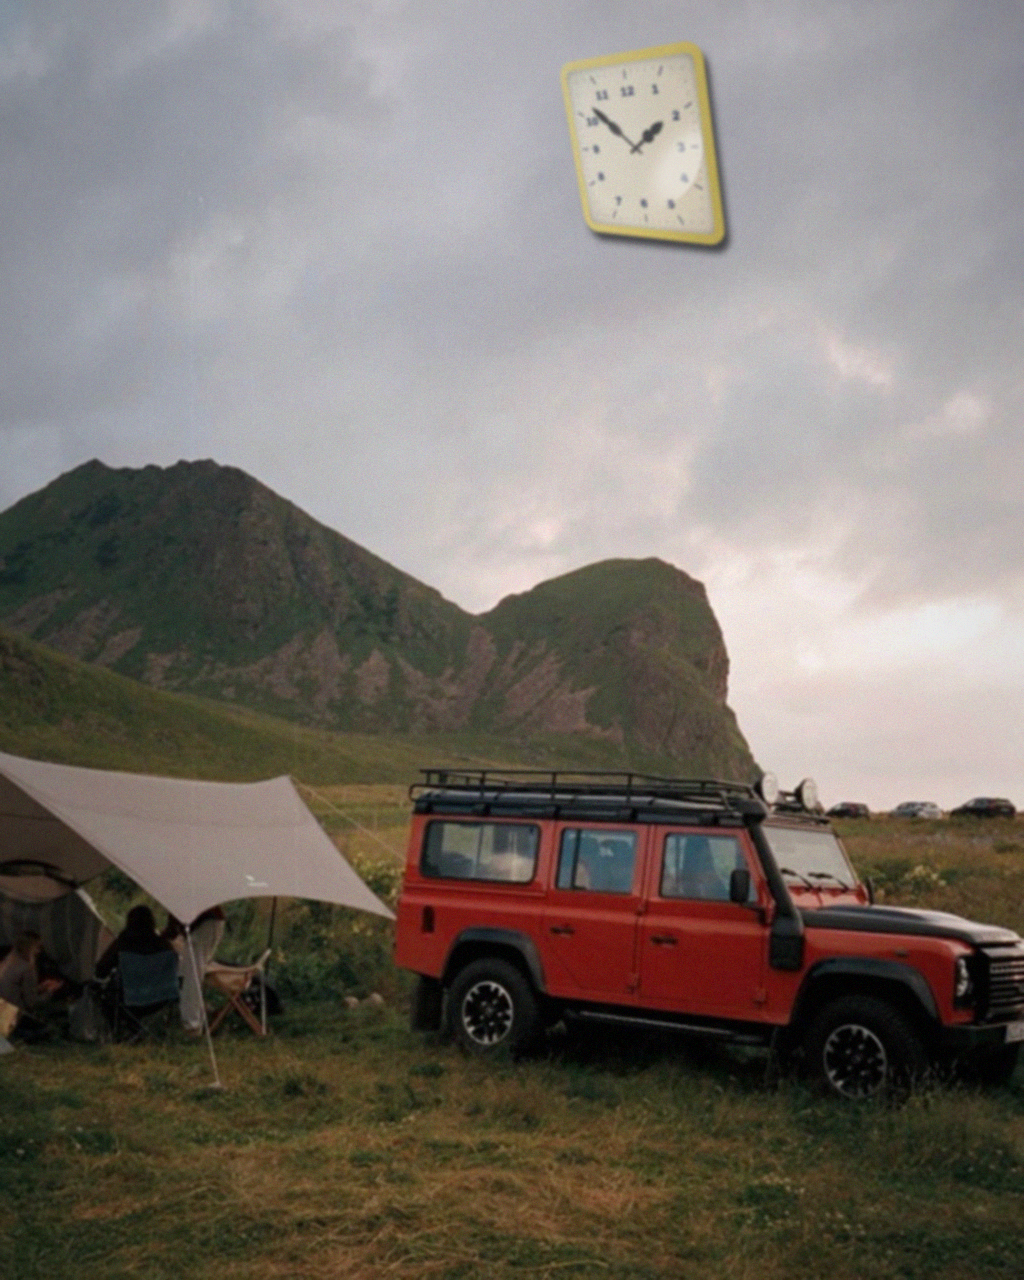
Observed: 1 h 52 min
